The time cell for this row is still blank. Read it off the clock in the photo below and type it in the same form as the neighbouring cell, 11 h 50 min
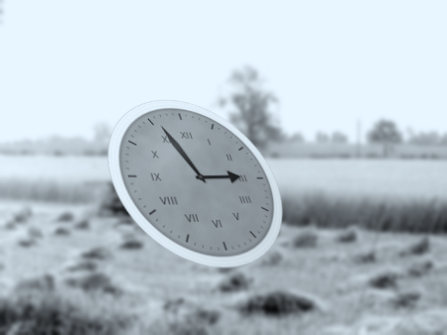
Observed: 2 h 56 min
